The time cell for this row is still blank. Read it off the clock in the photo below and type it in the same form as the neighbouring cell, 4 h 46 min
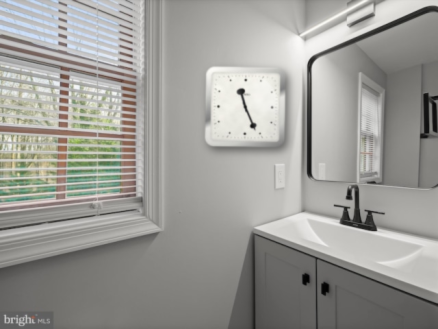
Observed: 11 h 26 min
